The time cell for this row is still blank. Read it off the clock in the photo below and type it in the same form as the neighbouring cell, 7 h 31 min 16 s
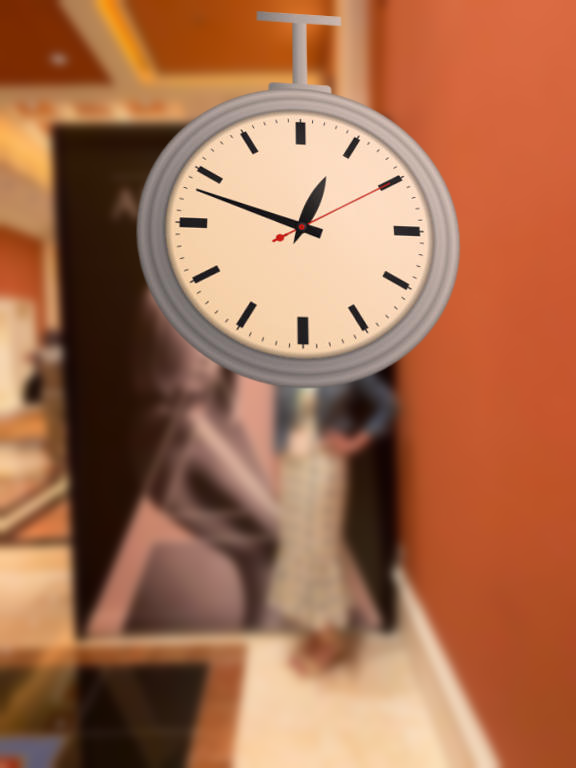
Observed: 12 h 48 min 10 s
